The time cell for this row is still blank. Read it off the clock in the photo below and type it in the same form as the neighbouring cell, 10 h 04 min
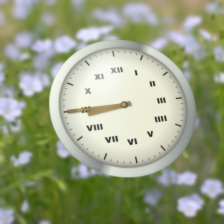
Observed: 8 h 45 min
